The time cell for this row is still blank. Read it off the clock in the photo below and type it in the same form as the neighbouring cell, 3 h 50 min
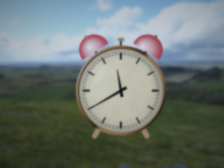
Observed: 11 h 40 min
